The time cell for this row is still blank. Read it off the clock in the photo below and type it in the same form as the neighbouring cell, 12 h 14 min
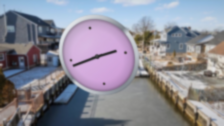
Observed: 2 h 43 min
